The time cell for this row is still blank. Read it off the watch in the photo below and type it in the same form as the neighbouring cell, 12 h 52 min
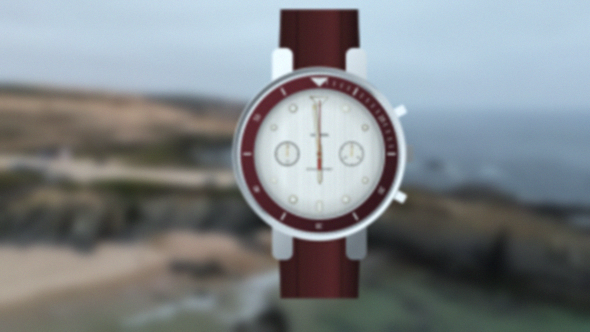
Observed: 5 h 59 min
